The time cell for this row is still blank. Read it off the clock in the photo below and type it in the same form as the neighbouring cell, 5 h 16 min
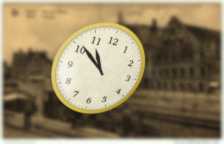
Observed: 10 h 51 min
